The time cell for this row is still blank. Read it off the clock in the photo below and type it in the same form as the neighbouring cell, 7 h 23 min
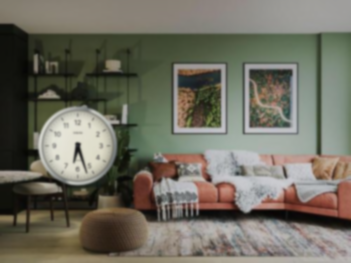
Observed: 6 h 27 min
